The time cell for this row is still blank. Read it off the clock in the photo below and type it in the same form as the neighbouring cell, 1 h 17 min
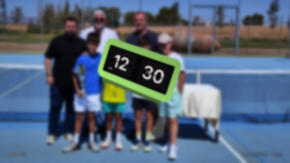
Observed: 12 h 30 min
